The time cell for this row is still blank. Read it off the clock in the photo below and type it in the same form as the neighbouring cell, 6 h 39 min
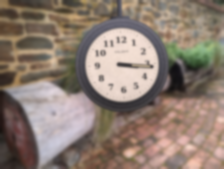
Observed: 3 h 16 min
